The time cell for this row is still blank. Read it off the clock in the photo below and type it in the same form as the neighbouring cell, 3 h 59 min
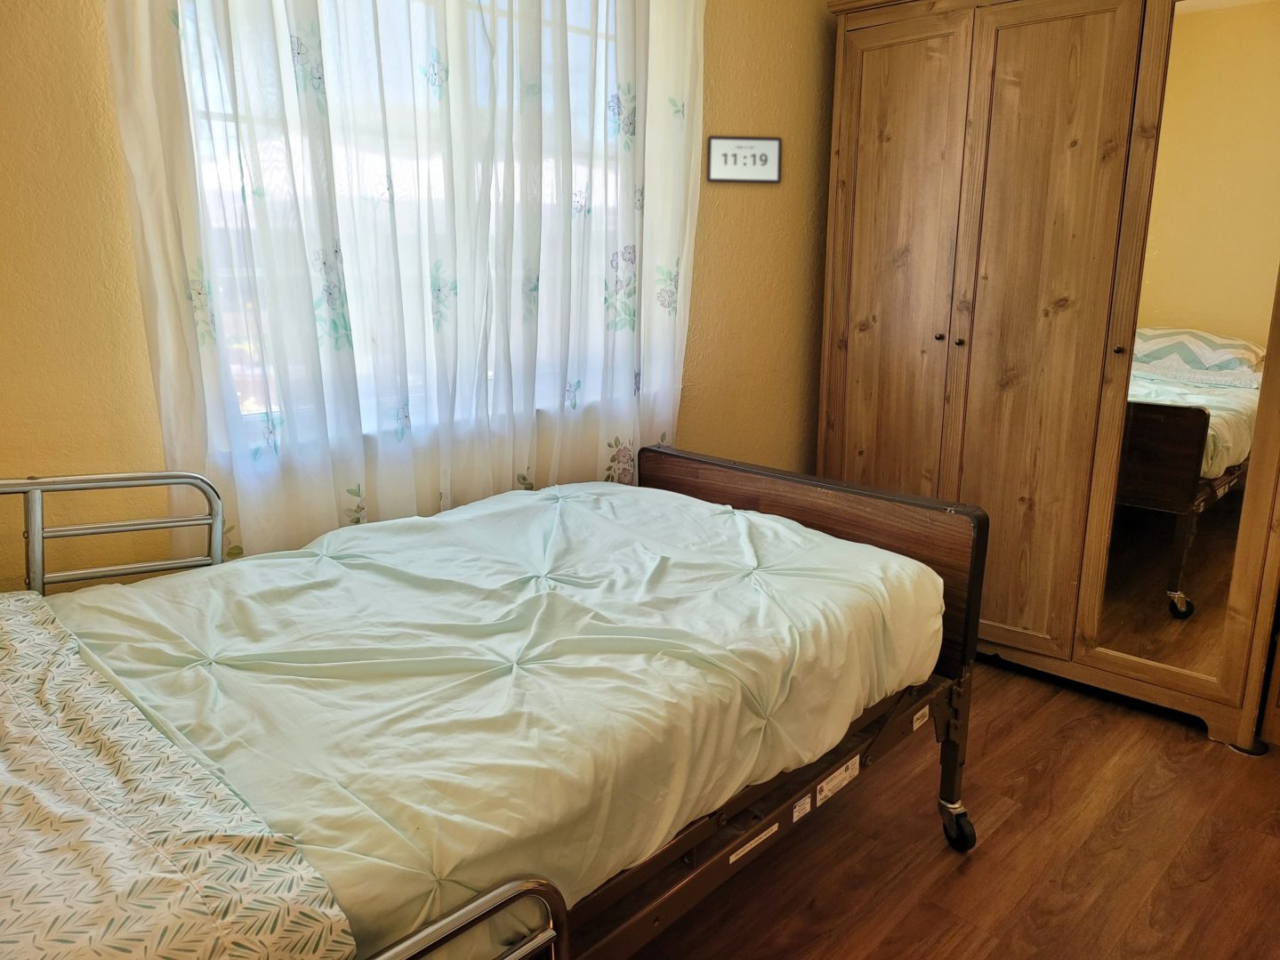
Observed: 11 h 19 min
